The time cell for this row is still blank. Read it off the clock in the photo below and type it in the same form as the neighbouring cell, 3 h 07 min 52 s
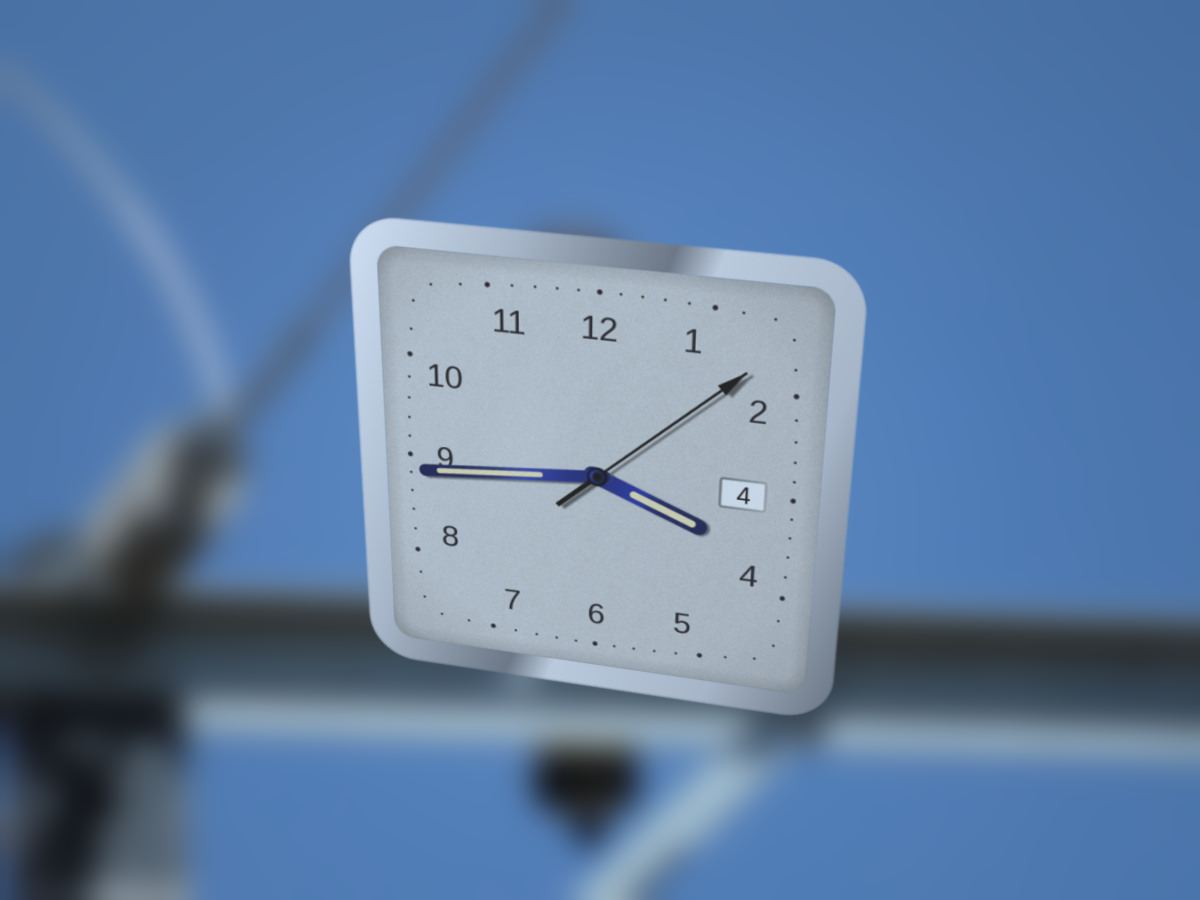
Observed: 3 h 44 min 08 s
